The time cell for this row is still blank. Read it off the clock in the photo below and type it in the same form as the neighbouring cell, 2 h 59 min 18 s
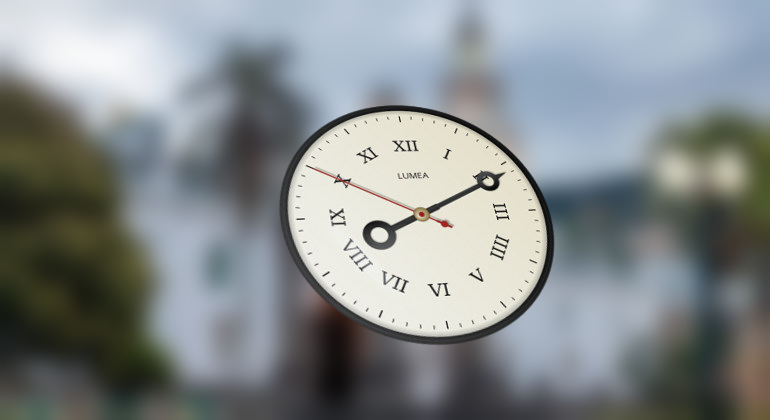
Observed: 8 h 10 min 50 s
